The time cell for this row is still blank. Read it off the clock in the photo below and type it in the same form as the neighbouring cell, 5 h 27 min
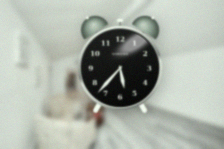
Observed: 5 h 37 min
